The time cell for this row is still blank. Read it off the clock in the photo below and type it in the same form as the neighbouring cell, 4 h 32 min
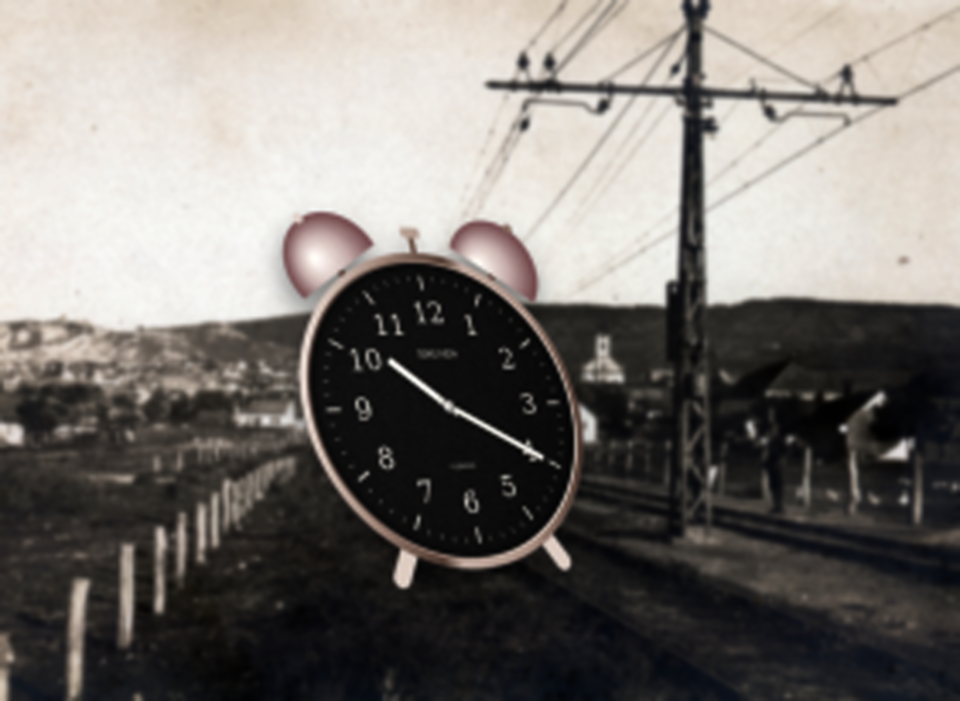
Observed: 10 h 20 min
